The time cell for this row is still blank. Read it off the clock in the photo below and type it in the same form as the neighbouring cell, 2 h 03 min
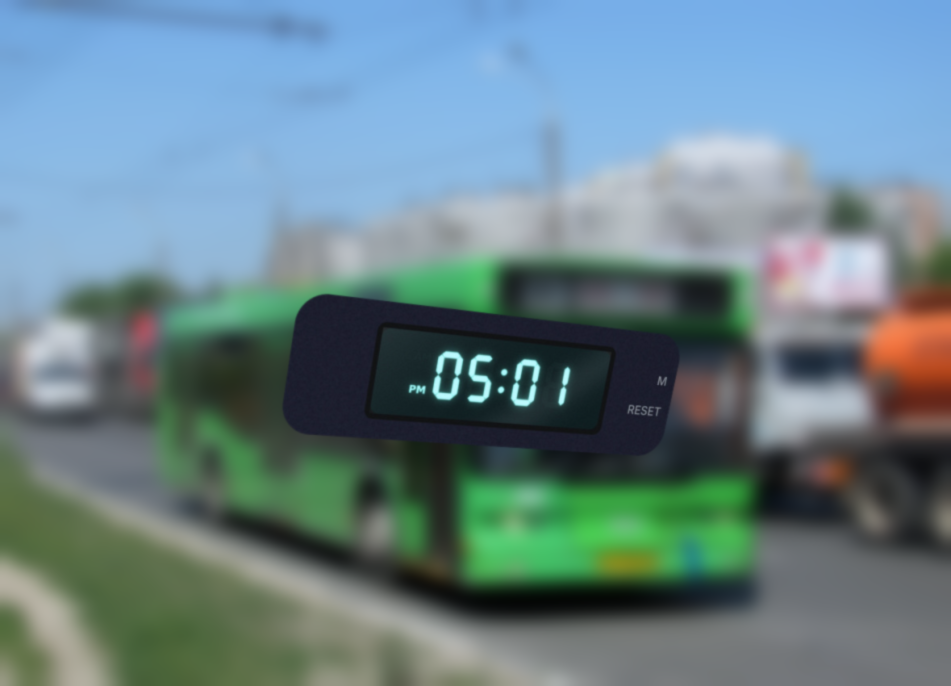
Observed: 5 h 01 min
